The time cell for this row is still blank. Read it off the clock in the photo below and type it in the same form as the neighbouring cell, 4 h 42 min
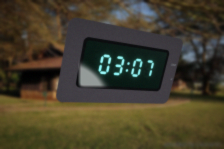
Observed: 3 h 07 min
